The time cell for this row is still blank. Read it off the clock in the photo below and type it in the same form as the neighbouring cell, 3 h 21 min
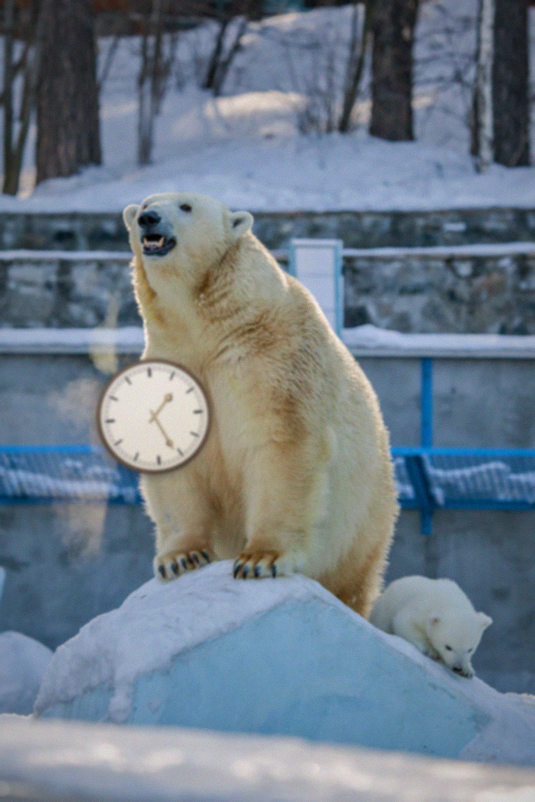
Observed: 1 h 26 min
